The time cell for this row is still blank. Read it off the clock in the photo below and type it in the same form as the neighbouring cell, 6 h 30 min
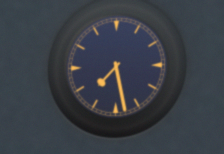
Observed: 7 h 28 min
